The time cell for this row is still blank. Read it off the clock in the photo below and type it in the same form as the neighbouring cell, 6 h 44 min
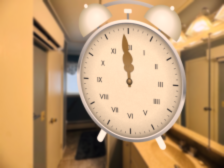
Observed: 11 h 59 min
